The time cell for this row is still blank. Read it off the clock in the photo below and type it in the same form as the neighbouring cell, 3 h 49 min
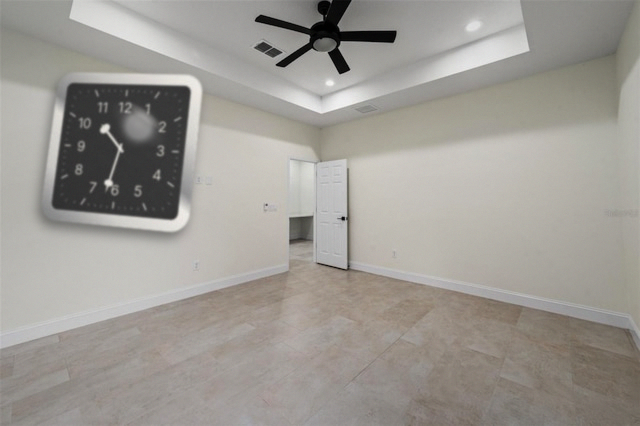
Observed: 10 h 32 min
